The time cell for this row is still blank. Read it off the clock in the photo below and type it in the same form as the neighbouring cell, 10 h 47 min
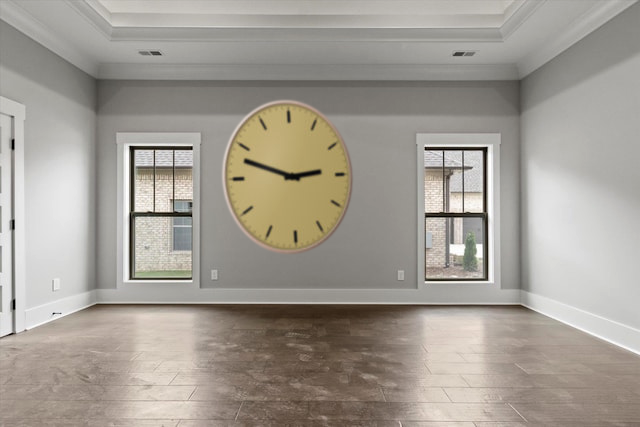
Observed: 2 h 48 min
